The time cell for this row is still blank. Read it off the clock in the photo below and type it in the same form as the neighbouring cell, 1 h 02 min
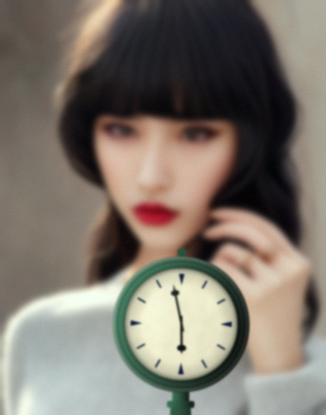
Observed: 5 h 58 min
